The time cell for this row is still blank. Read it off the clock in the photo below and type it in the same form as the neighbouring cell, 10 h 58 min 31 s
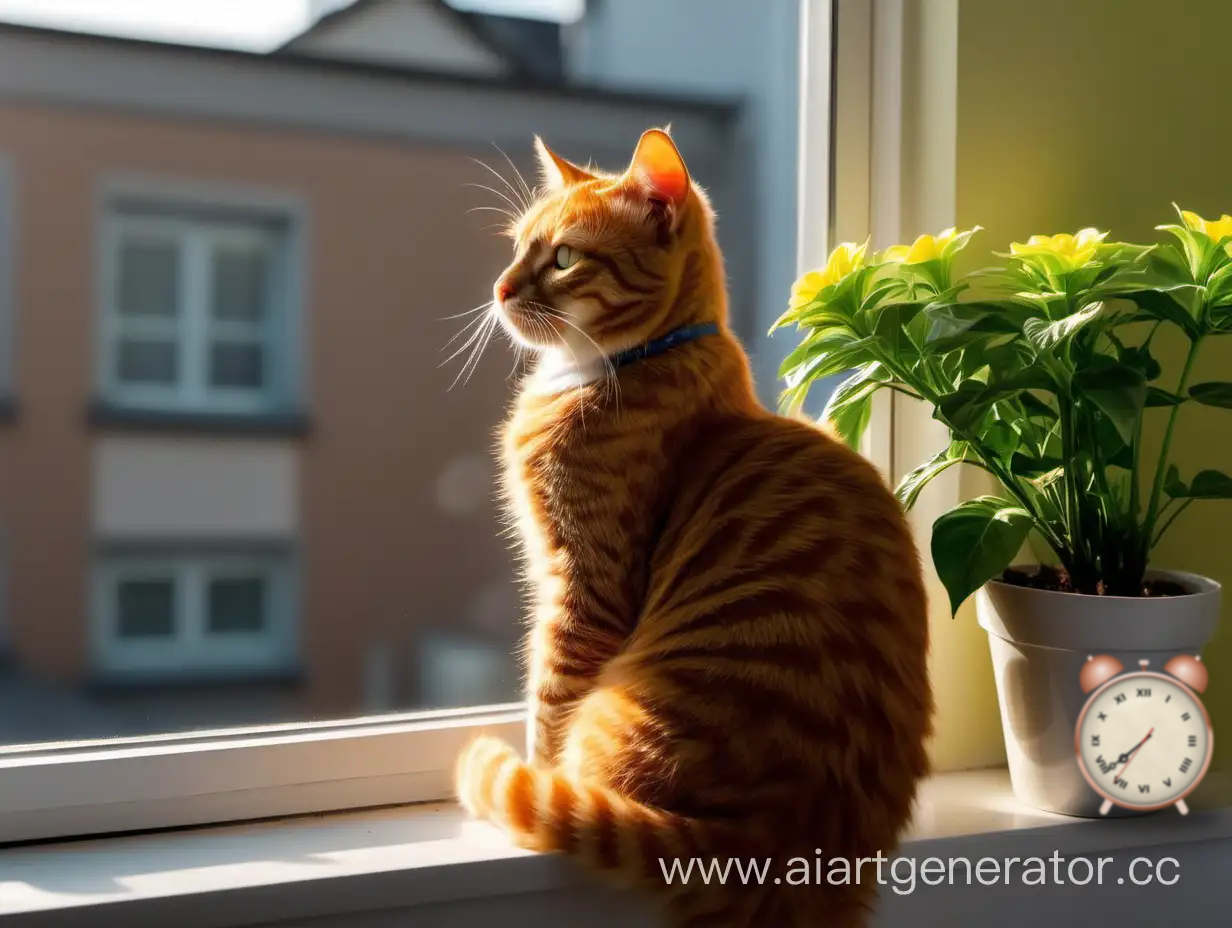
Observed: 7 h 38 min 36 s
